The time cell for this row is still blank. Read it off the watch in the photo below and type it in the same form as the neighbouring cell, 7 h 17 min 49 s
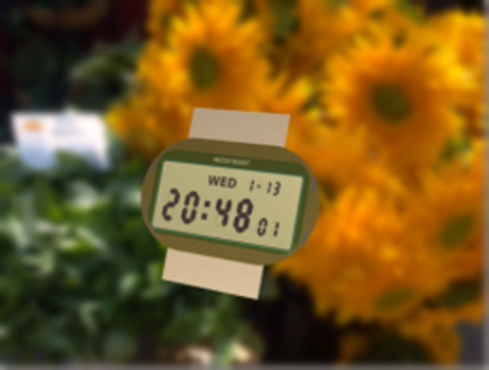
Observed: 20 h 48 min 01 s
